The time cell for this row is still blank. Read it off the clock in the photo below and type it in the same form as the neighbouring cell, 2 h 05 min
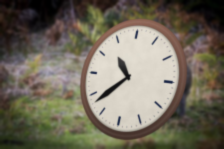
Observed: 10 h 38 min
